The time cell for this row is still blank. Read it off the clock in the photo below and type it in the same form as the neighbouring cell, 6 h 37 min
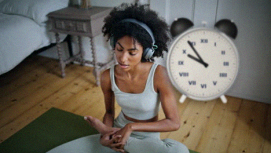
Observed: 9 h 54 min
